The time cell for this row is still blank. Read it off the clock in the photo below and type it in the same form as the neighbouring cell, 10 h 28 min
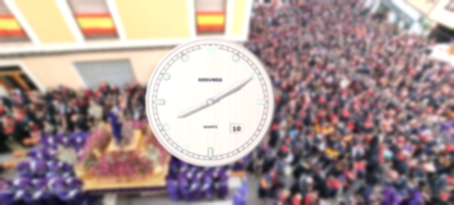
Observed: 8 h 10 min
